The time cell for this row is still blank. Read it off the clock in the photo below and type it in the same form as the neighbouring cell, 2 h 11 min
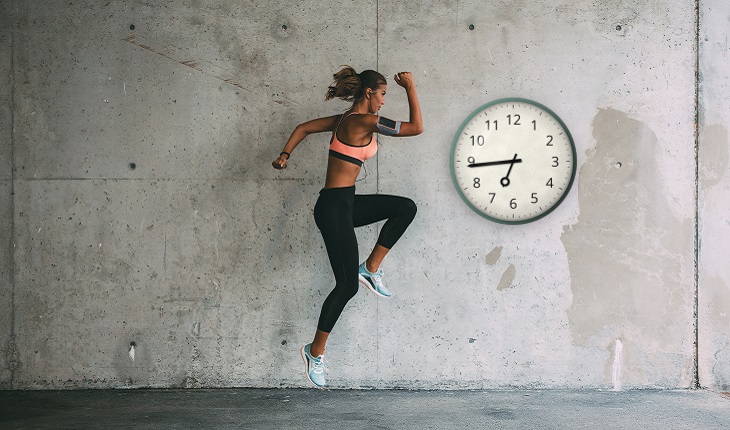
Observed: 6 h 44 min
